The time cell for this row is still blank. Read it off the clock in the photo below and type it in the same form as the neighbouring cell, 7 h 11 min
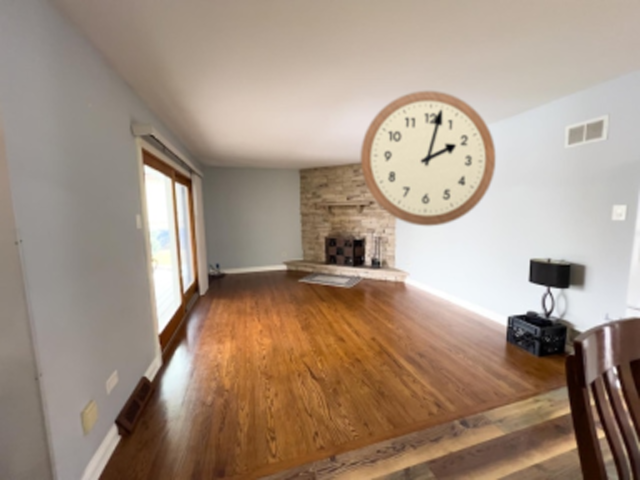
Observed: 2 h 02 min
